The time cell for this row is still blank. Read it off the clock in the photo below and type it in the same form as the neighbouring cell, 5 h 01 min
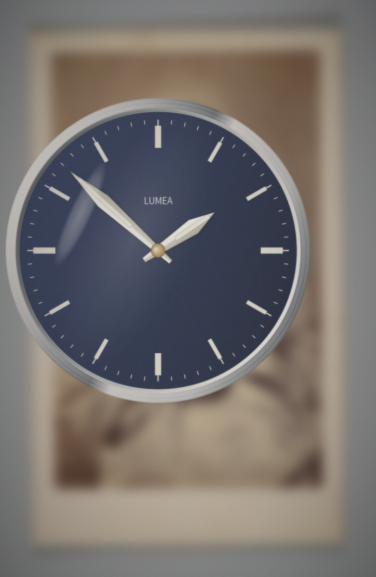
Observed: 1 h 52 min
